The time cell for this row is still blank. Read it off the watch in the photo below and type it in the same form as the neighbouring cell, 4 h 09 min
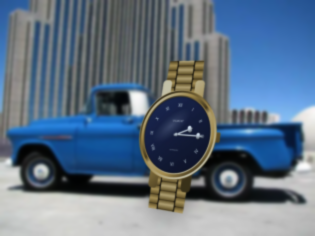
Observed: 2 h 15 min
